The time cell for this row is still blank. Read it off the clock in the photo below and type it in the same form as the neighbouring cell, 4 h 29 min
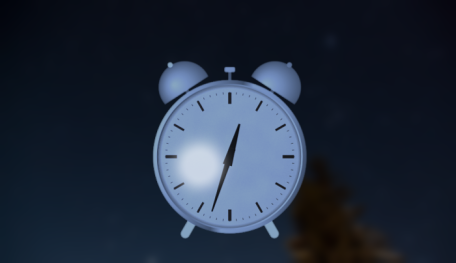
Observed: 12 h 33 min
